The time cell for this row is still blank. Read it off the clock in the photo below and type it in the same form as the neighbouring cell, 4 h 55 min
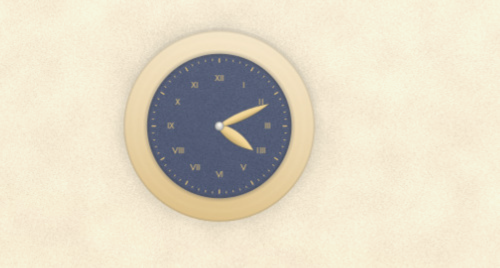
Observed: 4 h 11 min
